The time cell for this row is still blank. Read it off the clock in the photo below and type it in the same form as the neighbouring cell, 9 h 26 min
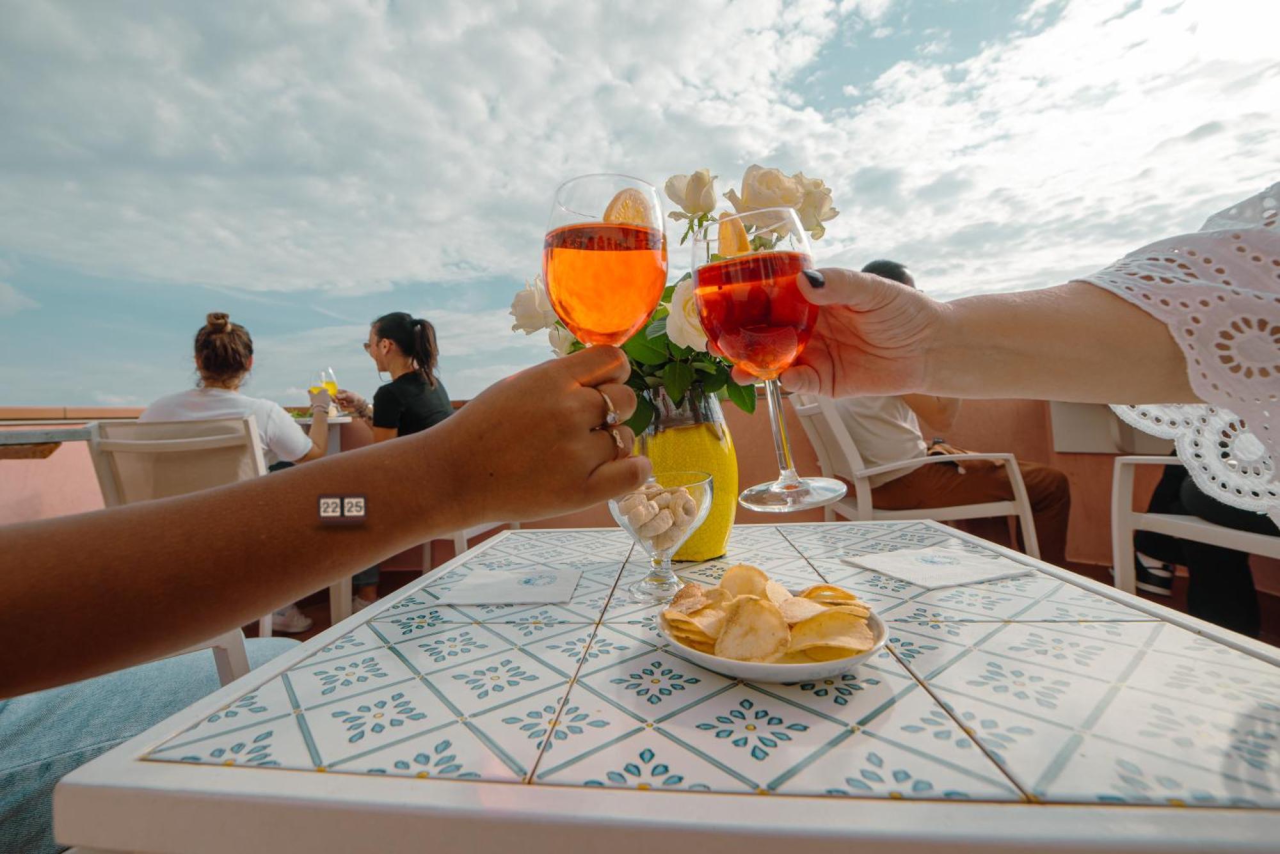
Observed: 22 h 25 min
